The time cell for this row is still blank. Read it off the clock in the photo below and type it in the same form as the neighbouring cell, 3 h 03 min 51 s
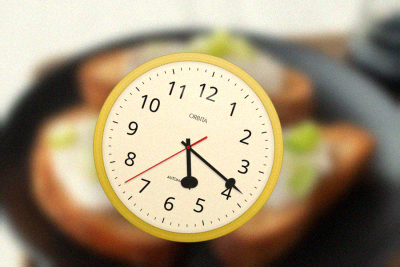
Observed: 5 h 18 min 37 s
